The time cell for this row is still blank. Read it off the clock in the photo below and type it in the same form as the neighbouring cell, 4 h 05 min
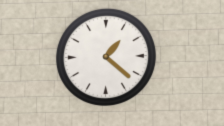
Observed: 1 h 22 min
